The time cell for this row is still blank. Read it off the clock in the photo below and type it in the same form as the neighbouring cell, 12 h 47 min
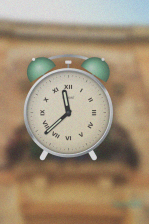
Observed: 11 h 38 min
